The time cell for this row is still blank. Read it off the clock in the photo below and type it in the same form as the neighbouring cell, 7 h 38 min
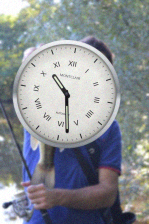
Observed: 10 h 28 min
